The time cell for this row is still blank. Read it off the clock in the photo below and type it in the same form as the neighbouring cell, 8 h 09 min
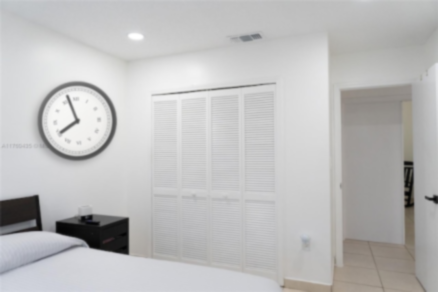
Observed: 7 h 57 min
